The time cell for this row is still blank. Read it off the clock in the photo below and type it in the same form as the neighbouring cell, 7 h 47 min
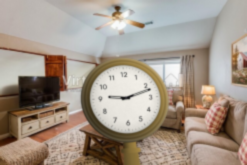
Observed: 9 h 12 min
